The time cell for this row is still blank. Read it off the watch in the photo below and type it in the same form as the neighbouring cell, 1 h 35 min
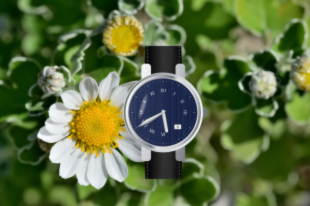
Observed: 5 h 40 min
